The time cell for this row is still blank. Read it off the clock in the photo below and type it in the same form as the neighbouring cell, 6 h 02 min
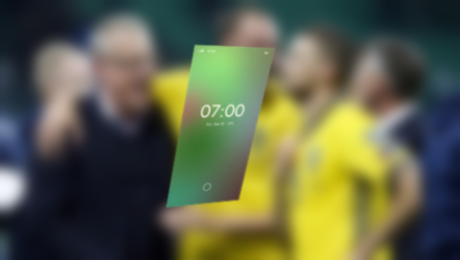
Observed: 7 h 00 min
